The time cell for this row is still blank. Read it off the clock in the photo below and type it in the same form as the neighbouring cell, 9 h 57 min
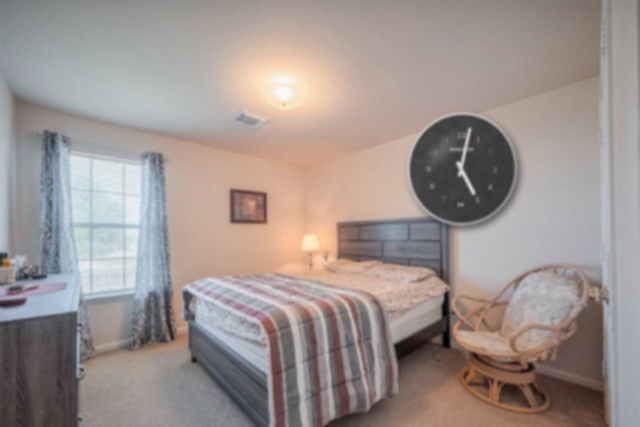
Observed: 5 h 02 min
